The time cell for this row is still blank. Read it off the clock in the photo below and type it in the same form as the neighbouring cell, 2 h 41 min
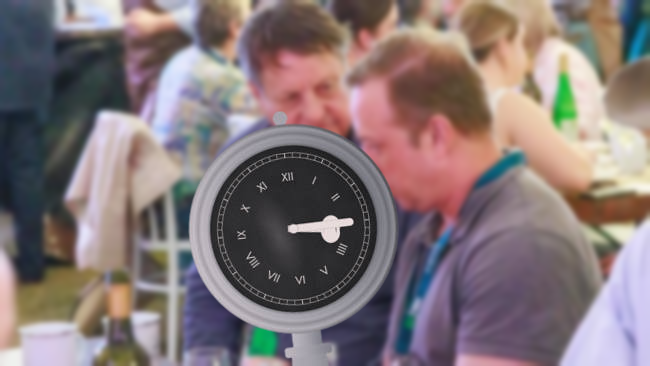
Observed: 3 h 15 min
